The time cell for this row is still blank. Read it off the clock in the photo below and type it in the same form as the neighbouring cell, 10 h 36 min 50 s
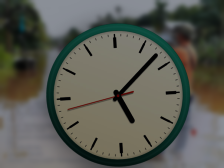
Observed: 5 h 07 min 43 s
